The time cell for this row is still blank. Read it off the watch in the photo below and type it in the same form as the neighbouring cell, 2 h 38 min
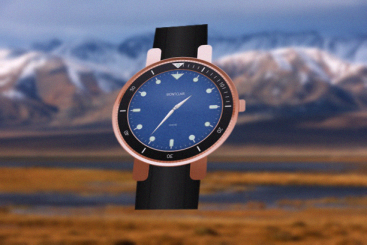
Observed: 1 h 36 min
